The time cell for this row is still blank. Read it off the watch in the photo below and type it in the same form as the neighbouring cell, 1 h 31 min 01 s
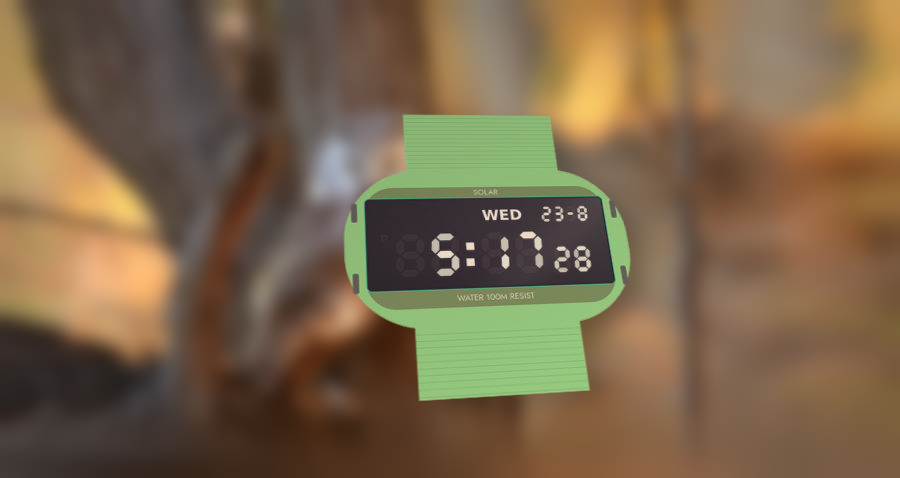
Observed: 5 h 17 min 28 s
